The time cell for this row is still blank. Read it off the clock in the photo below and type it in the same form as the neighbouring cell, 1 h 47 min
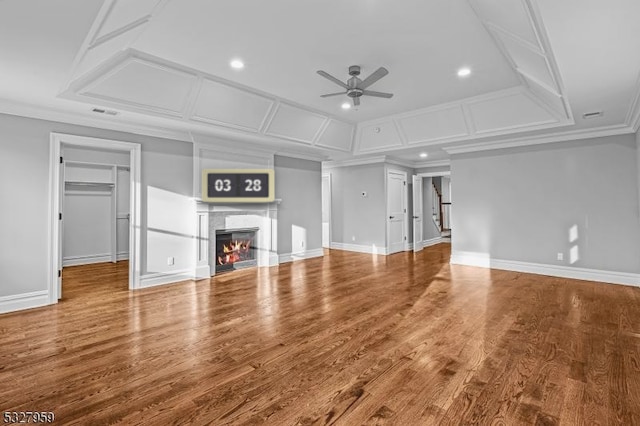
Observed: 3 h 28 min
